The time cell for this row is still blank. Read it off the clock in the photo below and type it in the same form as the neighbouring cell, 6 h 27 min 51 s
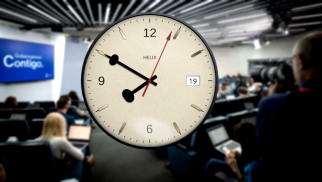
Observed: 7 h 50 min 04 s
